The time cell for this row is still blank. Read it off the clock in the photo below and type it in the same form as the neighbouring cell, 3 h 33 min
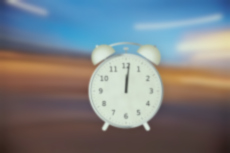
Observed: 12 h 01 min
